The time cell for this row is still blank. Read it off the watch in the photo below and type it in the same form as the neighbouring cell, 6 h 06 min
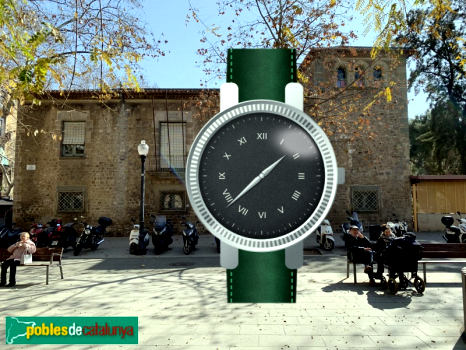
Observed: 1 h 38 min
